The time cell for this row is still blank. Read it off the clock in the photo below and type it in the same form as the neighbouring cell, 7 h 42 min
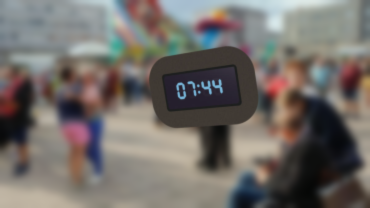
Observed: 7 h 44 min
